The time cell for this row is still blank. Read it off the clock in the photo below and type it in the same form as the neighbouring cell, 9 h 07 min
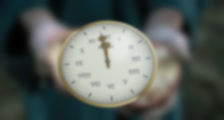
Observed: 11 h 59 min
